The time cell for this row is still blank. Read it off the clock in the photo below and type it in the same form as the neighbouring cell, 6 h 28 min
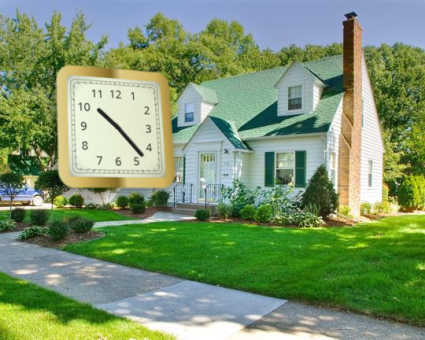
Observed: 10 h 23 min
